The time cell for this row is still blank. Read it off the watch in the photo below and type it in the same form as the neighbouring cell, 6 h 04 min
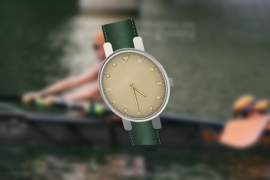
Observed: 4 h 30 min
